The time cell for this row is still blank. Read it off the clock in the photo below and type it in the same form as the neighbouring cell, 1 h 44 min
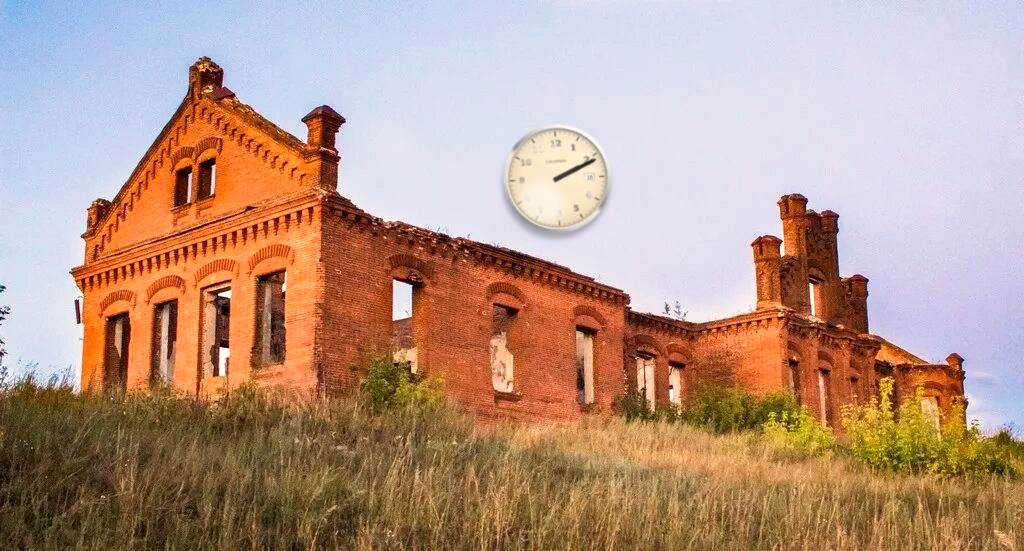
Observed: 2 h 11 min
